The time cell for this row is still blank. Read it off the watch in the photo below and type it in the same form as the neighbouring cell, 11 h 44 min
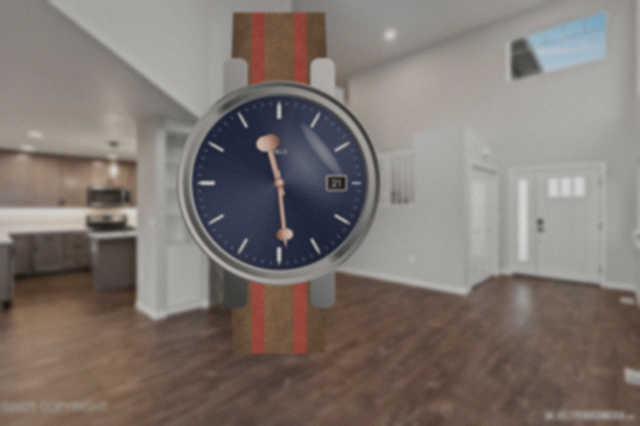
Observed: 11 h 29 min
